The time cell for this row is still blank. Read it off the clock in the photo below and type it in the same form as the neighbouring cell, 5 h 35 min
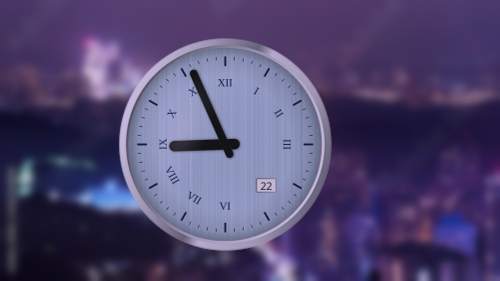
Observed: 8 h 56 min
